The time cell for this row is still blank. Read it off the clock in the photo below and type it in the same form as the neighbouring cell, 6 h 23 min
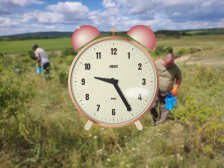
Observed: 9 h 25 min
